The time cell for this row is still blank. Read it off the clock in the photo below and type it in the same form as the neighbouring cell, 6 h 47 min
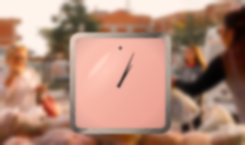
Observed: 1 h 04 min
